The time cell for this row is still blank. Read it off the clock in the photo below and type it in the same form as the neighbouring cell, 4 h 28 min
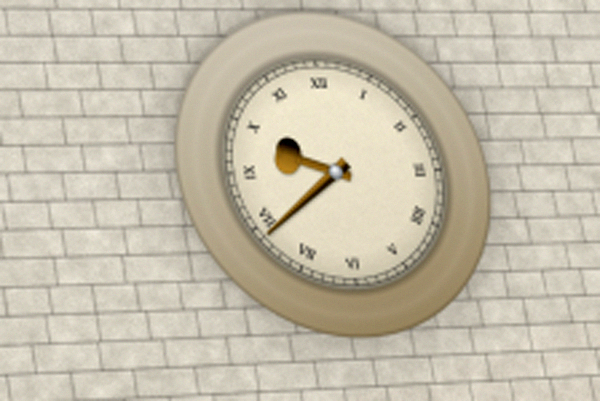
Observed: 9 h 39 min
